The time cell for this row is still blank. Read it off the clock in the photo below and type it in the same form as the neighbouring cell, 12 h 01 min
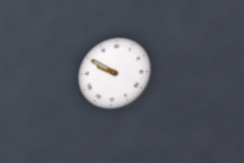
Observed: 9 h 50 min
